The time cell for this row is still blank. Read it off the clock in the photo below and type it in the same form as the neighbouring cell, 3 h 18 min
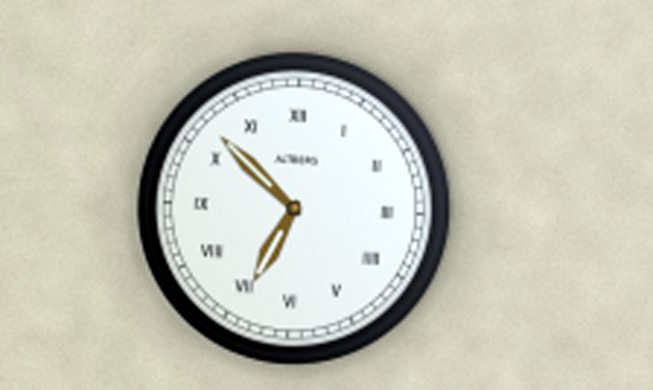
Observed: 6 h 52 min
